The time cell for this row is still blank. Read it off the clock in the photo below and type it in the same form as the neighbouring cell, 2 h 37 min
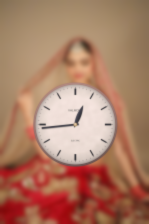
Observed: 12 h 44 min
